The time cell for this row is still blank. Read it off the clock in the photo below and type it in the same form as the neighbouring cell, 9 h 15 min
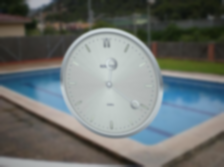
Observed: 12 h 21 min
